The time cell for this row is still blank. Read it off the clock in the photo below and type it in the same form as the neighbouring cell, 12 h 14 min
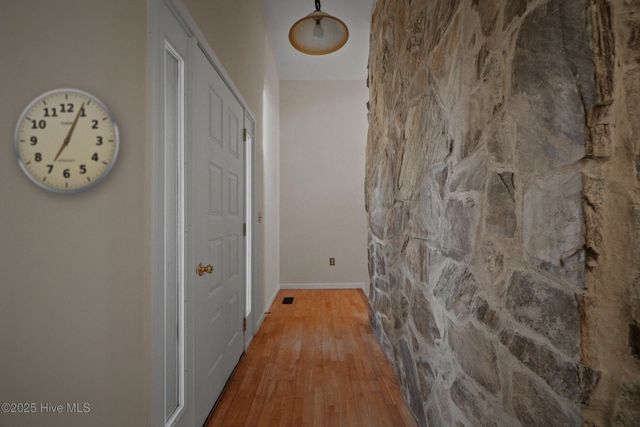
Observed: 7 h 04 min
